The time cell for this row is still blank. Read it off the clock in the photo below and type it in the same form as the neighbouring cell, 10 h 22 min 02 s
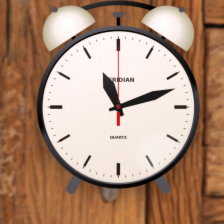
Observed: 11 h 12 min 00 s
